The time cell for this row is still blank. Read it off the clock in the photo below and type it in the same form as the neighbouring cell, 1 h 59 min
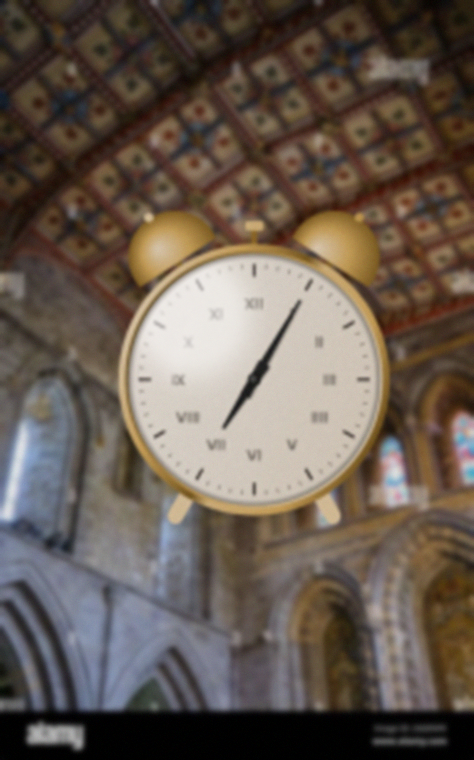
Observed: 7 h 05 min
